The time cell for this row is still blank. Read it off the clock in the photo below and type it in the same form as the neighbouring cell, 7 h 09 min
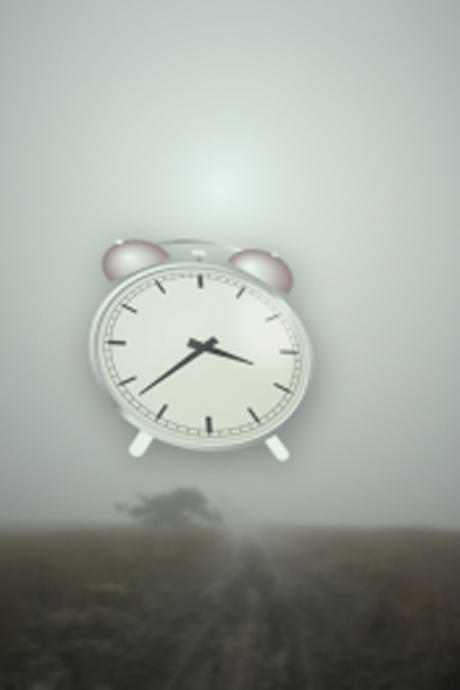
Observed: 3 h 38 min
